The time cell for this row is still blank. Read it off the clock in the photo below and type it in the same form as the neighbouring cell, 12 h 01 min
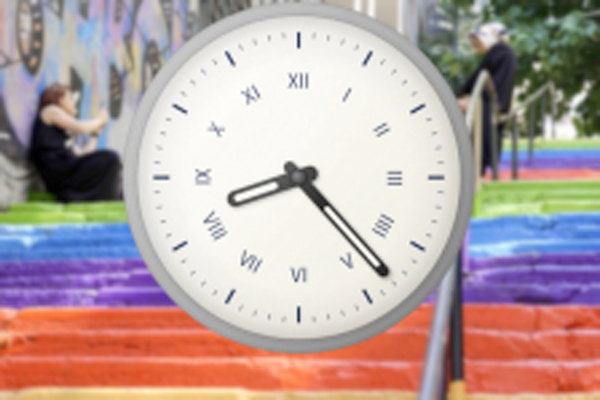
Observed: 8 h 23 min
